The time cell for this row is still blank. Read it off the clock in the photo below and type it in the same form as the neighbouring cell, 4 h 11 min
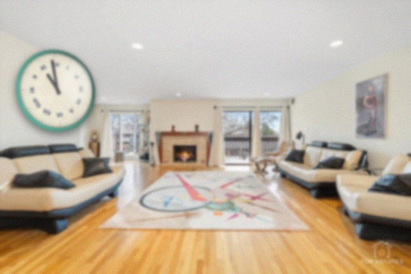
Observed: 10 h 59 min
